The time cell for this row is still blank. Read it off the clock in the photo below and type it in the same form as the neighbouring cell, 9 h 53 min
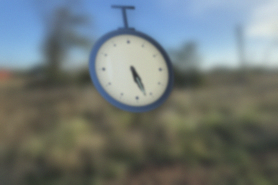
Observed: 5 h 27 min
